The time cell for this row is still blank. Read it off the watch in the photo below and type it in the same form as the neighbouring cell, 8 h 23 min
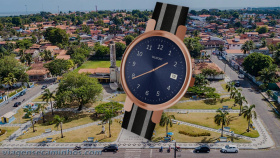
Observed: 1 h 39 min
